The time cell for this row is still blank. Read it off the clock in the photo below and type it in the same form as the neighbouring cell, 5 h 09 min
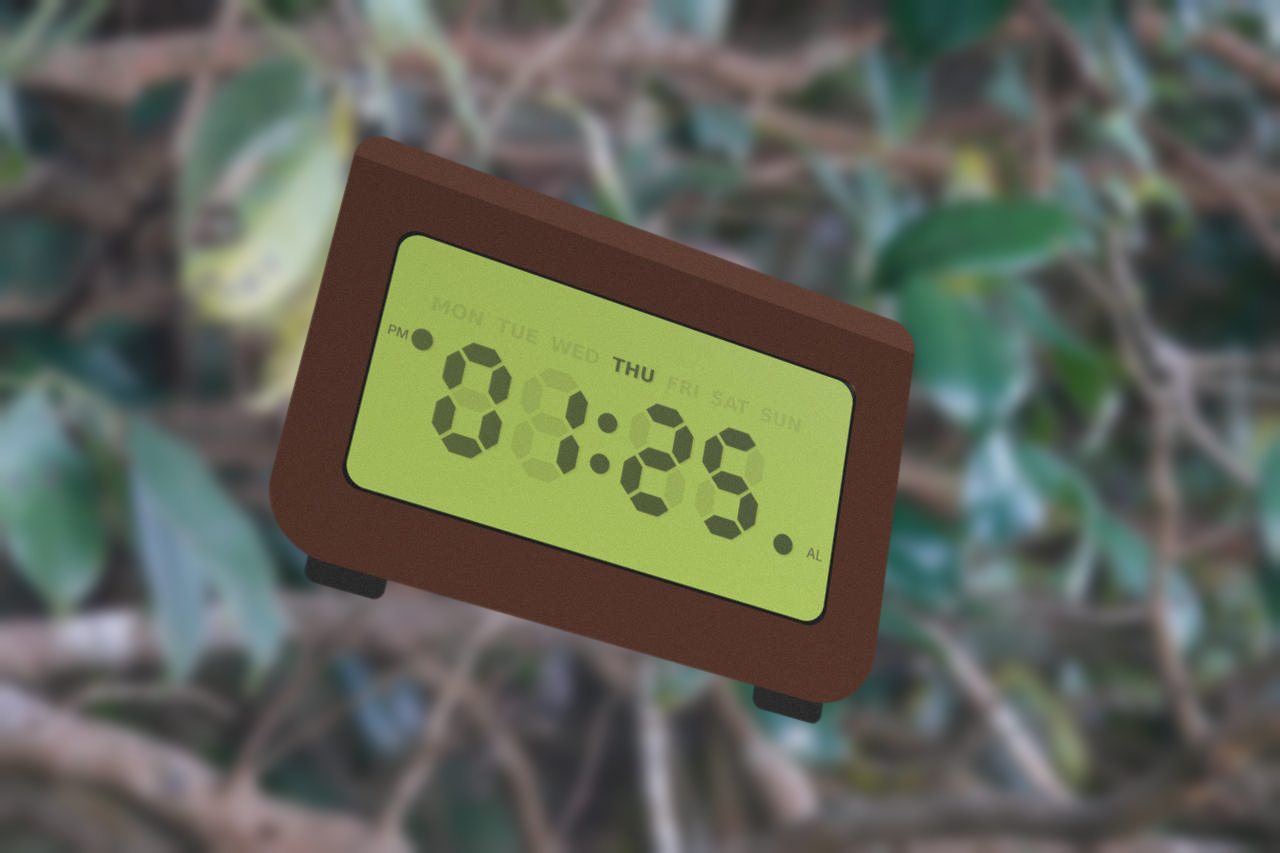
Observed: 1 h 25 min
